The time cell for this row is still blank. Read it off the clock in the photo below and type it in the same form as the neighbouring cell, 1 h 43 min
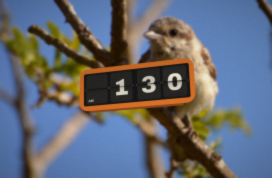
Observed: 1 h 30 min
